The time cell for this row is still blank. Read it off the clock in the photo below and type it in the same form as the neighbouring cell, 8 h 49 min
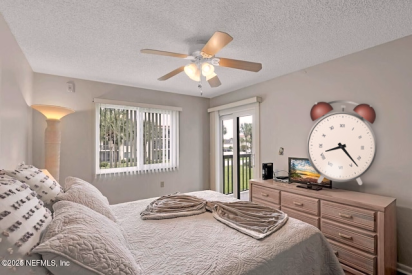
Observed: 8 h 23 min
